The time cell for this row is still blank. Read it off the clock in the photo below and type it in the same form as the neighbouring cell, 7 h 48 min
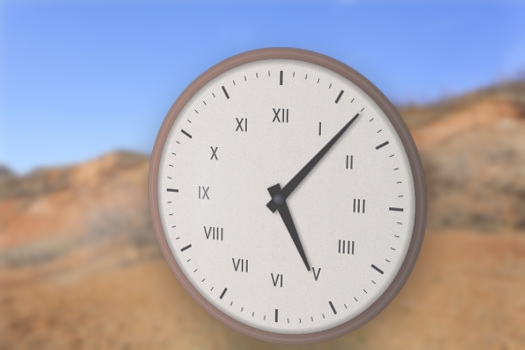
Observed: 5 h 07 min
